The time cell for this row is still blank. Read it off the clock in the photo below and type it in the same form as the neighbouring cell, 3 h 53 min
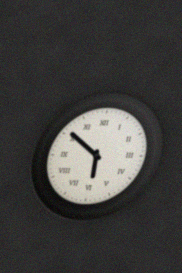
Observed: 5 h 51 min
